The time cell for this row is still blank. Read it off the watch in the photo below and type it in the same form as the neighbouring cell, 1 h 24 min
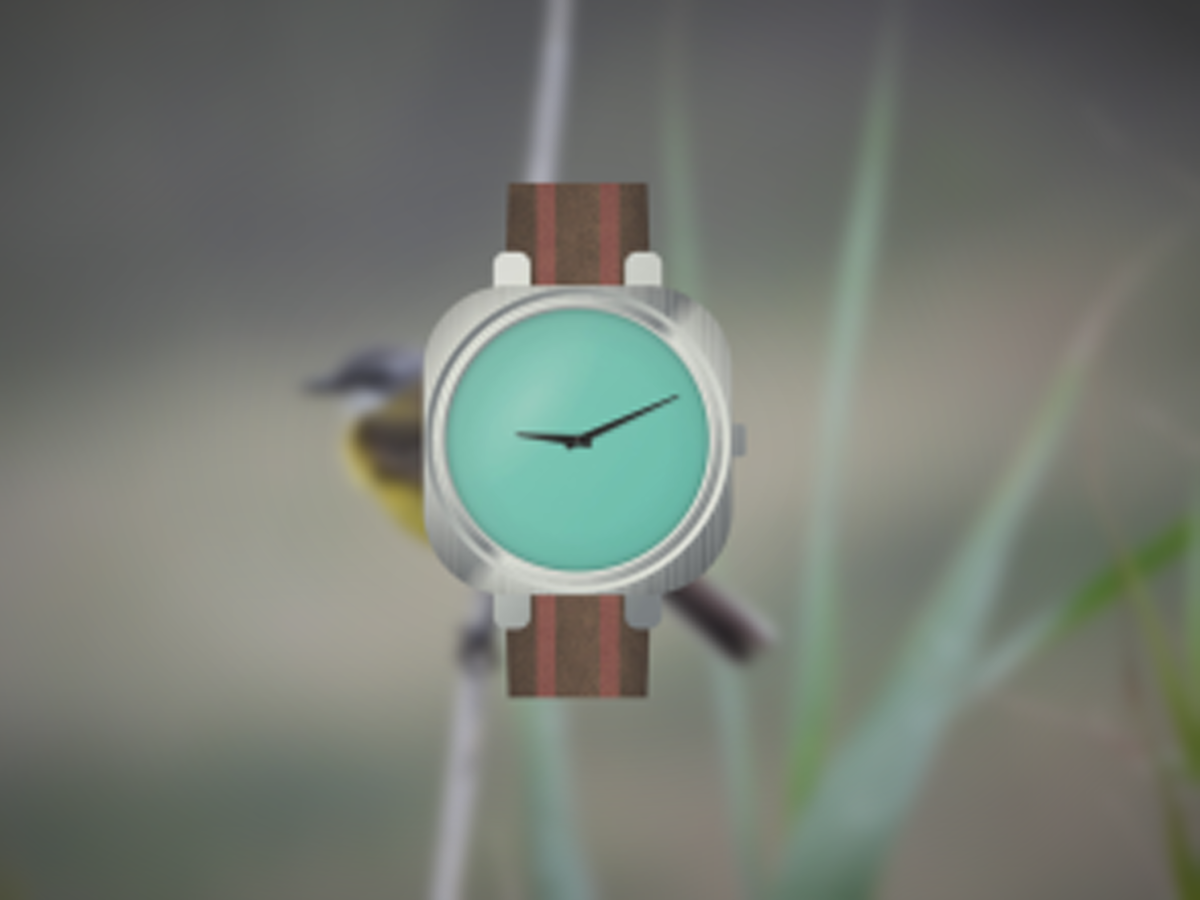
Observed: 9 h 11 min
